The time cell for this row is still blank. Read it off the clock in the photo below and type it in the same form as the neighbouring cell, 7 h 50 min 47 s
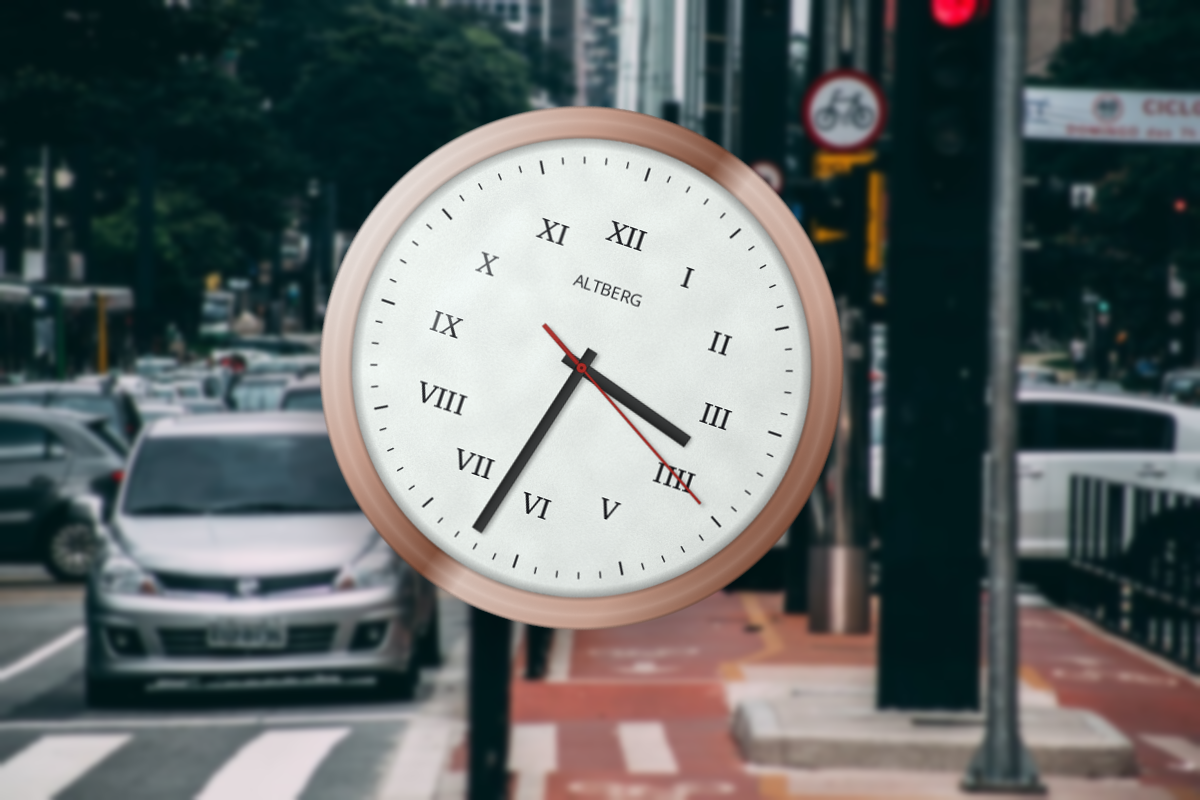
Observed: 3 h 32 min 20 s
